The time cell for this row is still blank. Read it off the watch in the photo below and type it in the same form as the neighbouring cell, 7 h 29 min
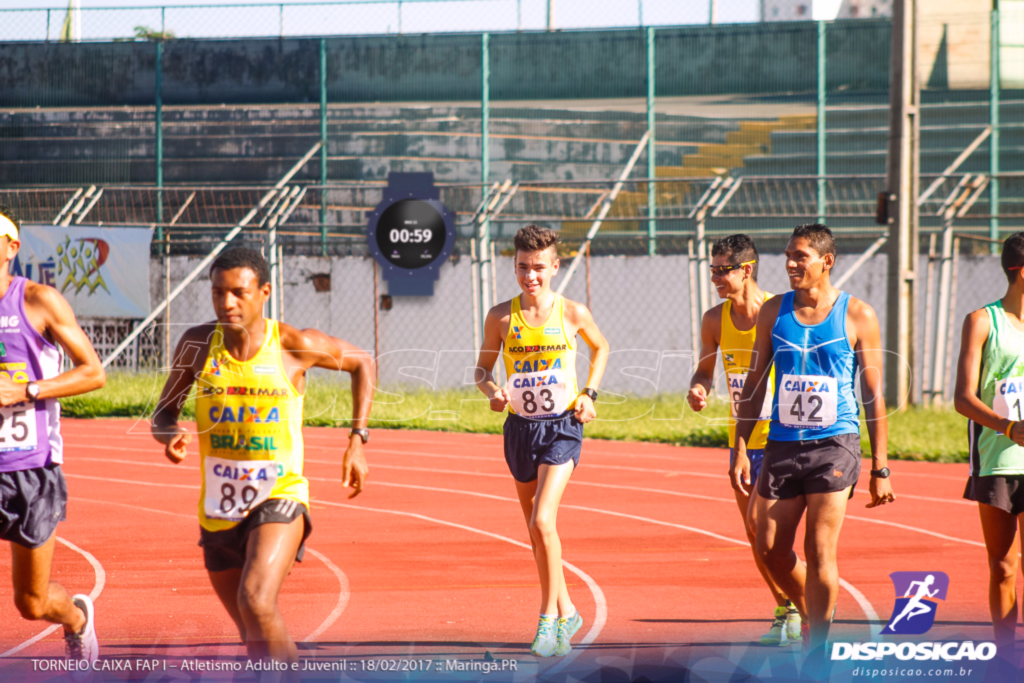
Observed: 0 h 59 min
